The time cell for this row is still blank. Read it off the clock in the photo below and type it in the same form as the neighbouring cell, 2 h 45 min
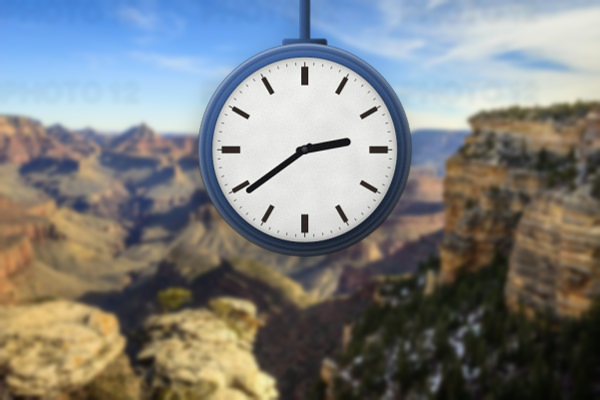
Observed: 2 h 39 min
